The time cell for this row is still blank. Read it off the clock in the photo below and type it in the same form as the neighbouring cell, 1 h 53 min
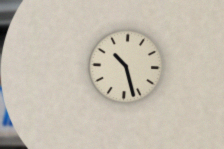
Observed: 10 h 27 min
